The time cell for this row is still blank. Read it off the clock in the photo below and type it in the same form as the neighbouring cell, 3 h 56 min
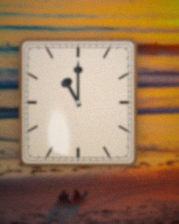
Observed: 11 h 00 min
